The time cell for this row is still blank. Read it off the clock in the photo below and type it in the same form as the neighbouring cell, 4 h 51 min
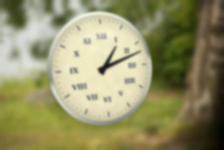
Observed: 1 h 12 min
